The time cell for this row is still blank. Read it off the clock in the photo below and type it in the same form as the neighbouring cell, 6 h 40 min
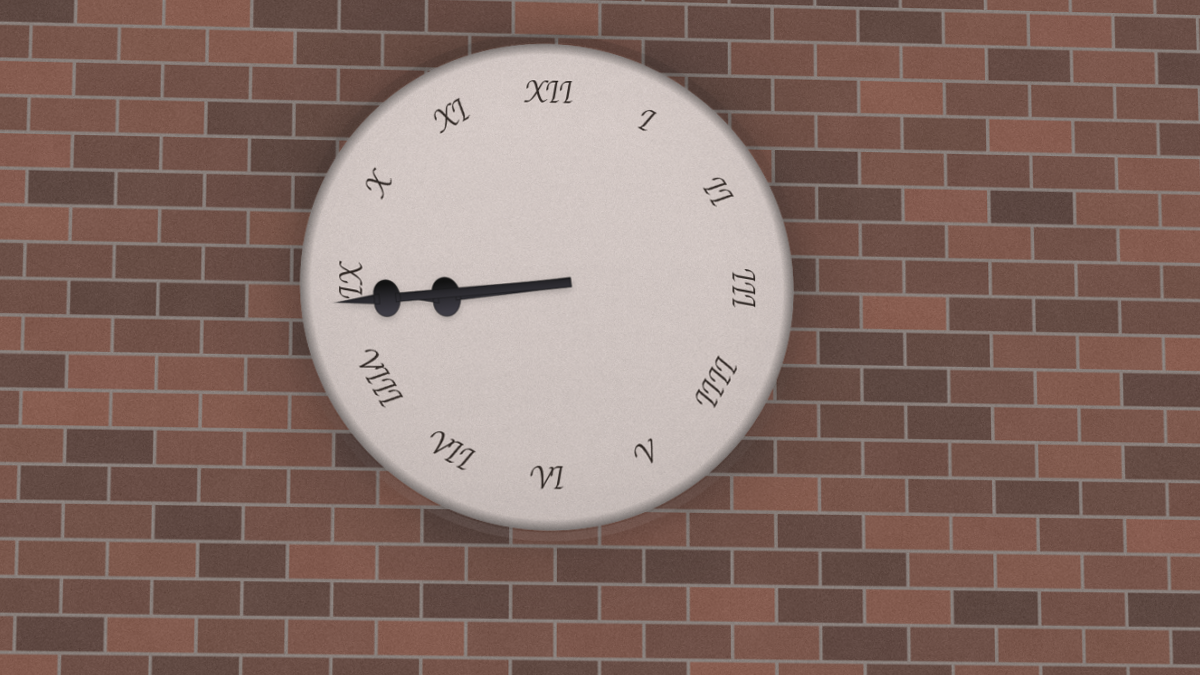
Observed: 8 h 44 min
